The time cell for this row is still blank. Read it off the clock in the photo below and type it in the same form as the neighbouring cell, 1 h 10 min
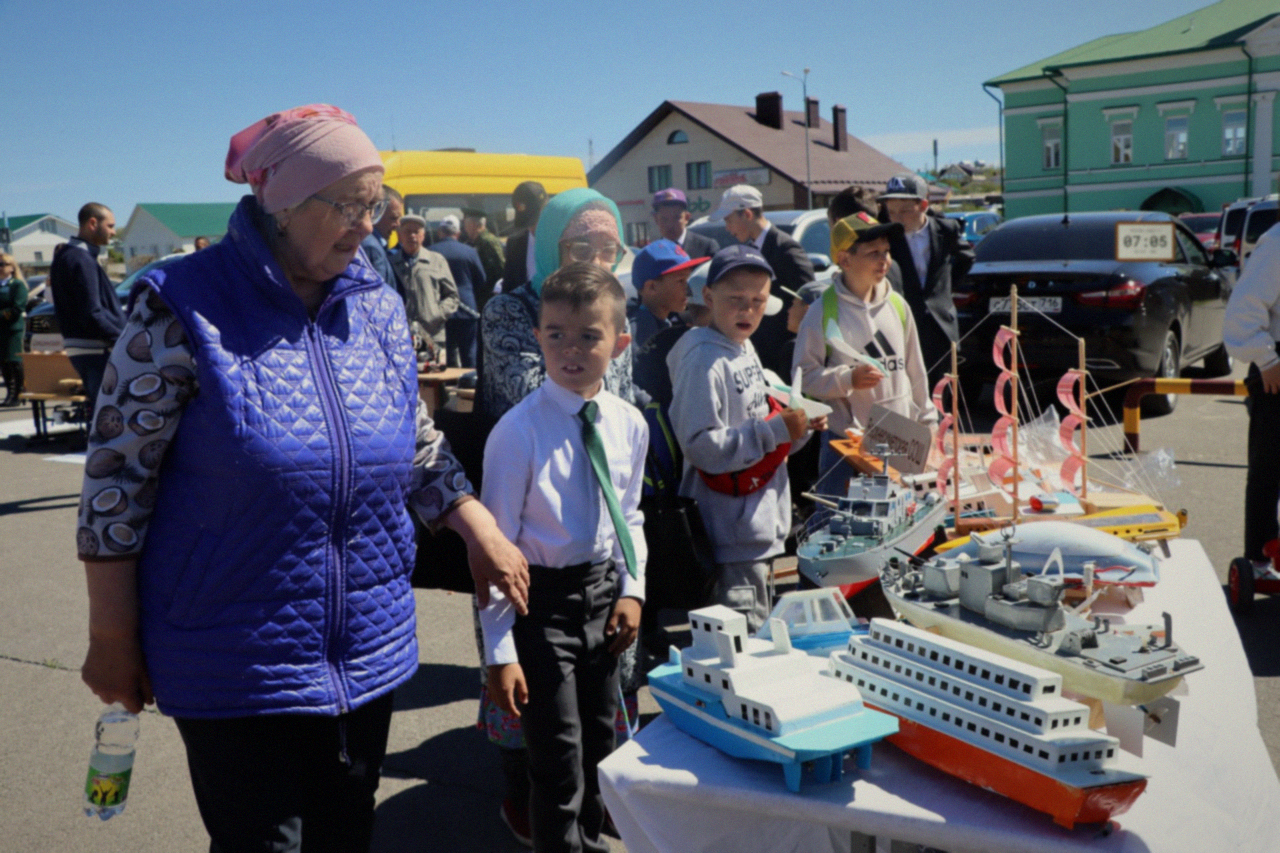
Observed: 7 h 05 min
